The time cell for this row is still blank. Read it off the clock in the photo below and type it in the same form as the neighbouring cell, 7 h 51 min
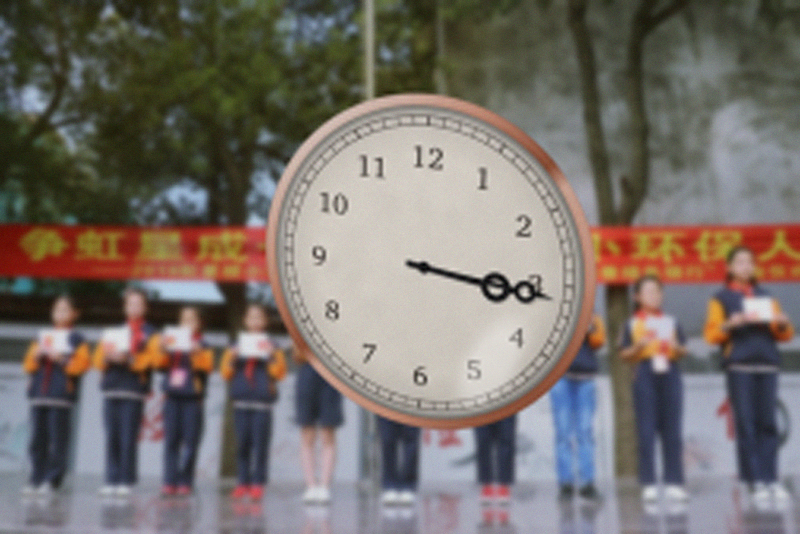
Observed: 3 h 16 min
